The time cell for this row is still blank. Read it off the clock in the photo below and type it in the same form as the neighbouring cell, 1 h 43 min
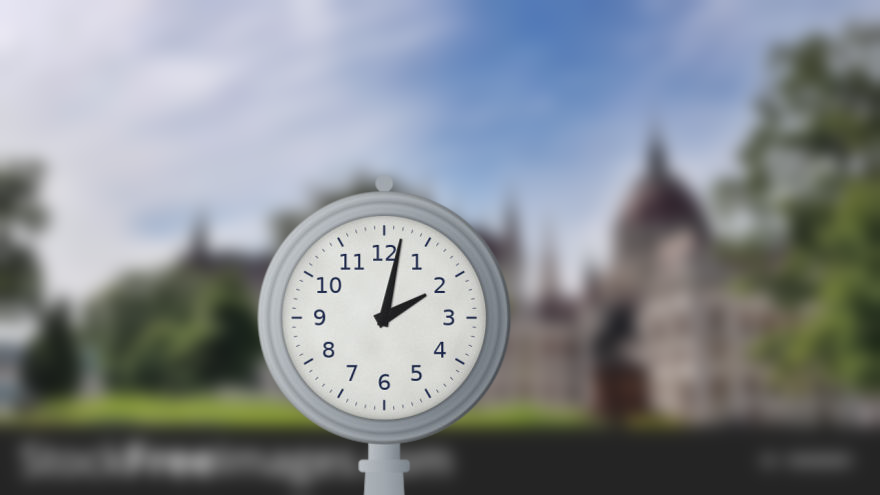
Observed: 2 h 02 min
